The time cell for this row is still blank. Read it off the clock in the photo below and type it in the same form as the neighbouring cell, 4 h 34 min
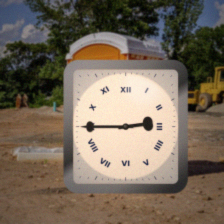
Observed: 2 h 45 min
